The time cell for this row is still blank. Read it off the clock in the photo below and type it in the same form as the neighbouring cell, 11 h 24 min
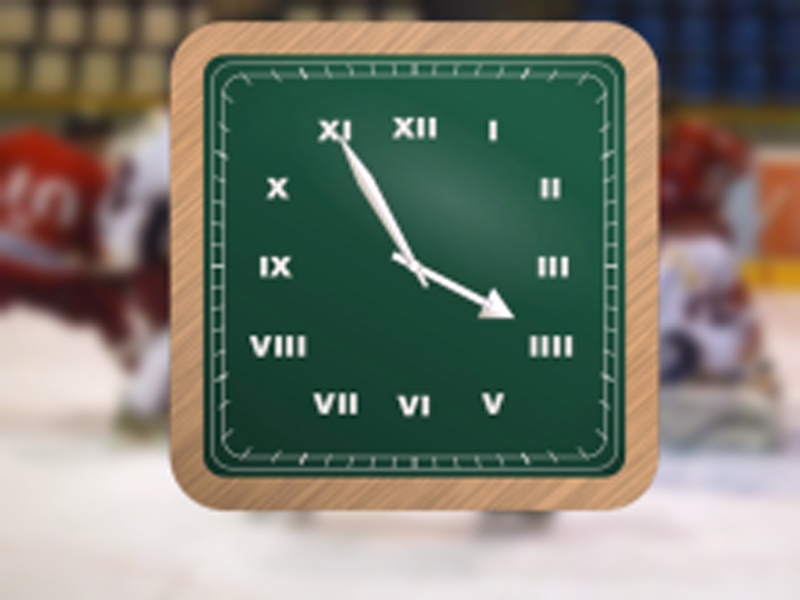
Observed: 3 h 55 min
